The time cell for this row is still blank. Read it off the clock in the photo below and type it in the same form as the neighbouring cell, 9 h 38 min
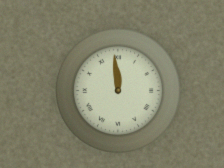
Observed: 11 h 59 min
